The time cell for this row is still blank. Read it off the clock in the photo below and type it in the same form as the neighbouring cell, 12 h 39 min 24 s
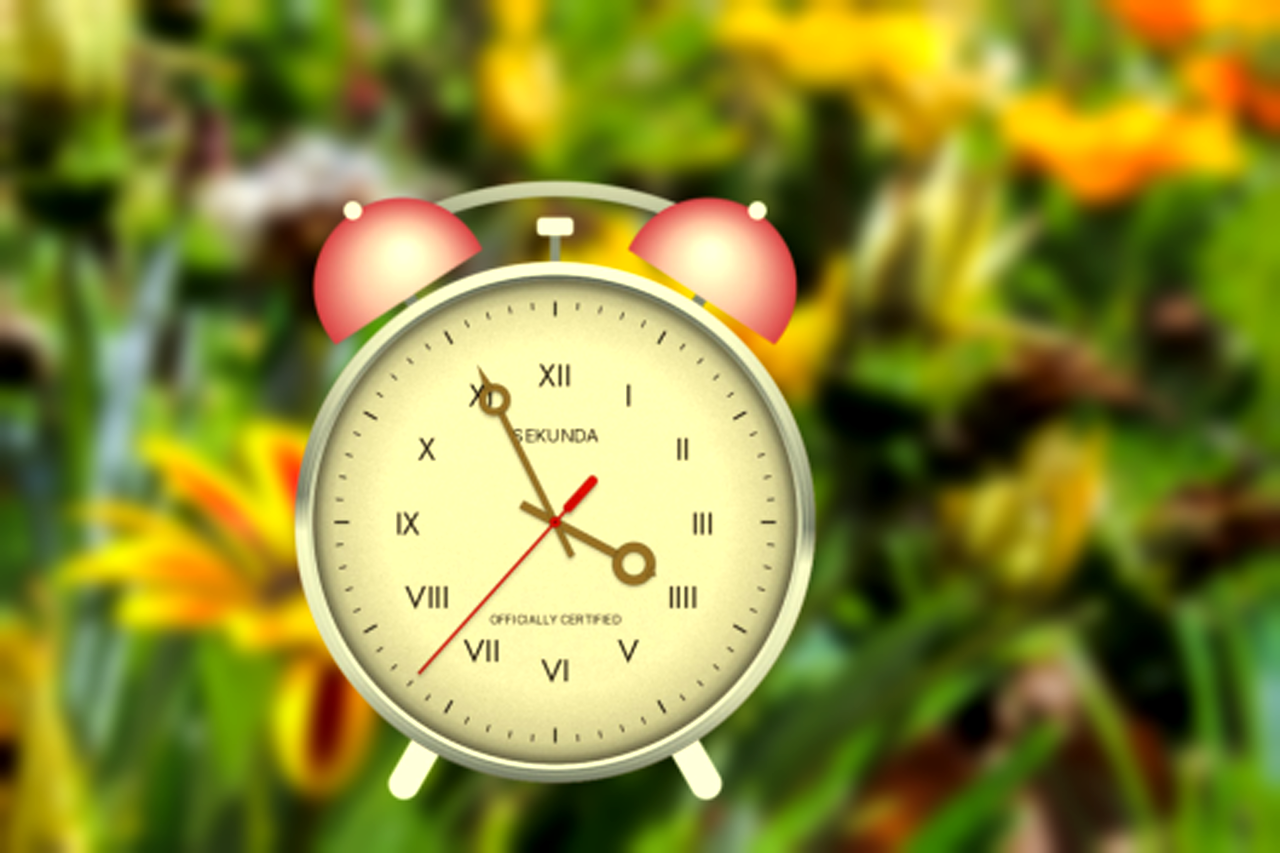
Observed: 3 h 55 min 37 s
